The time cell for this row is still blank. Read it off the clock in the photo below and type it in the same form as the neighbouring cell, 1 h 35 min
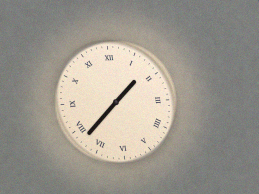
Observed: 1 h 38 min
